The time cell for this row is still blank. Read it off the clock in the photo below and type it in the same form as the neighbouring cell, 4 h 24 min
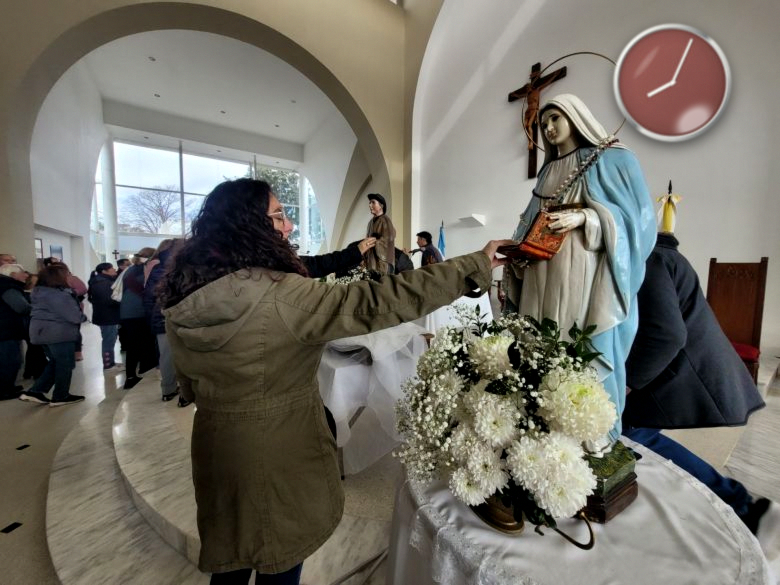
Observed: 8 h 04 min
